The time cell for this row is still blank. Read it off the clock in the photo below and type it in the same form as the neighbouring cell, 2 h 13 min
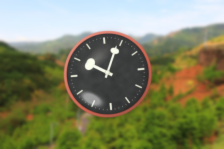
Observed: 10 h 04 min
